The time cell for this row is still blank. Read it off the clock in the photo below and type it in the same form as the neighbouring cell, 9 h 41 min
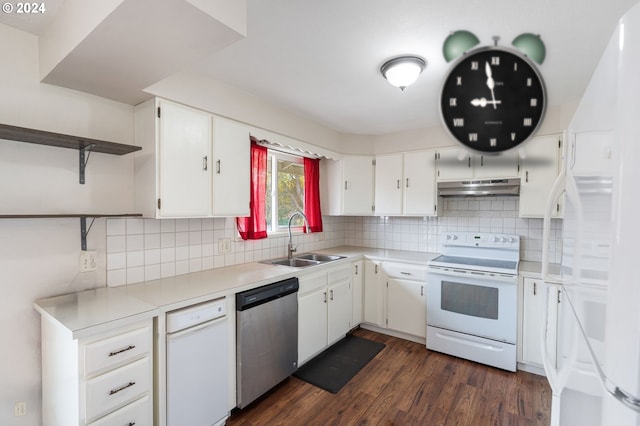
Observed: 8 h 58 min
